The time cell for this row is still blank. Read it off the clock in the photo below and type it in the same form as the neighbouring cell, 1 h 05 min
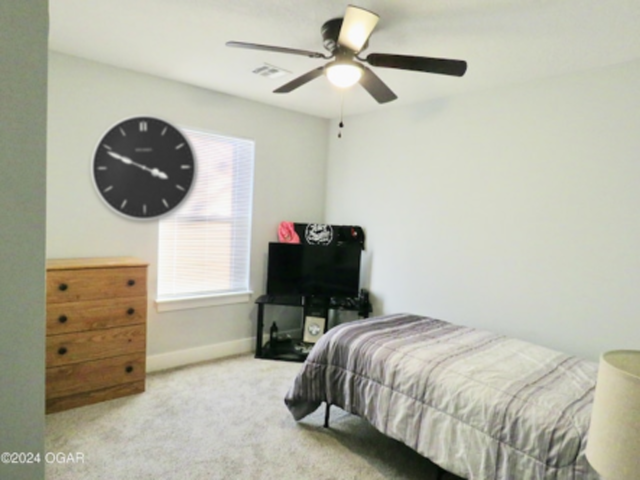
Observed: 3 h 49 min
